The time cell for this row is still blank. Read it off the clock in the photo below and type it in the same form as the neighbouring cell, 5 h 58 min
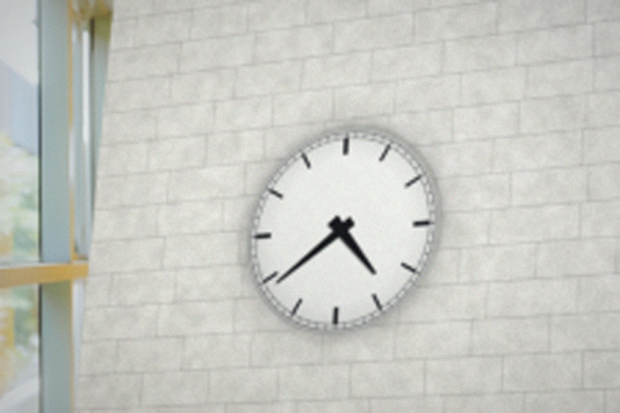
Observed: 4 h 39 min
